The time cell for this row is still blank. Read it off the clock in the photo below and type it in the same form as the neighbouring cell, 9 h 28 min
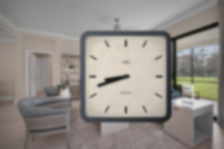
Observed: 8 h 42 min
